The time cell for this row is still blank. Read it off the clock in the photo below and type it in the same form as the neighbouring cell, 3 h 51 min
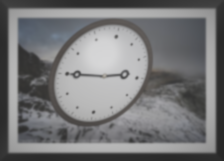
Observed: 2 h 45 min
